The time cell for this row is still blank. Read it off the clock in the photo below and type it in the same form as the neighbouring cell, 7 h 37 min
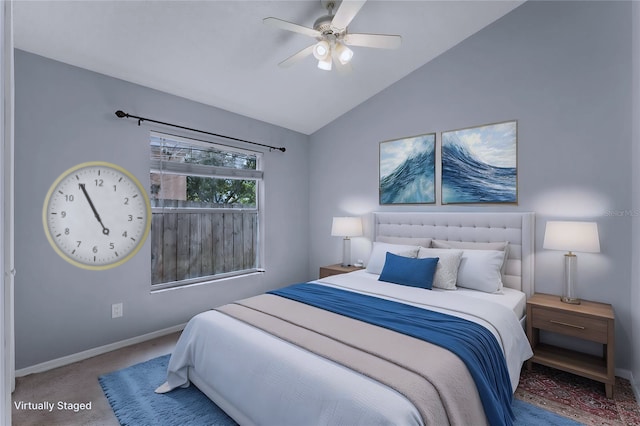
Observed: 4 h 55 min
